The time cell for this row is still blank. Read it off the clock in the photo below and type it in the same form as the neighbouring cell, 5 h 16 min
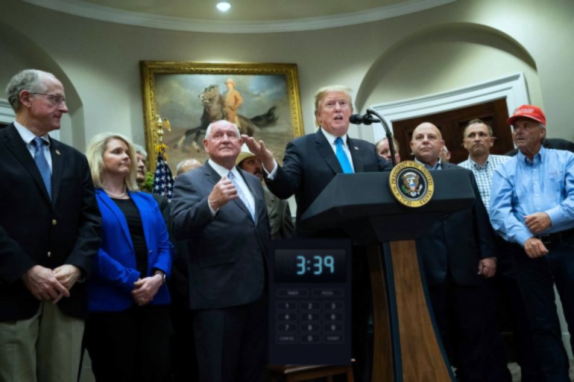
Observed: 3 h 39 min
